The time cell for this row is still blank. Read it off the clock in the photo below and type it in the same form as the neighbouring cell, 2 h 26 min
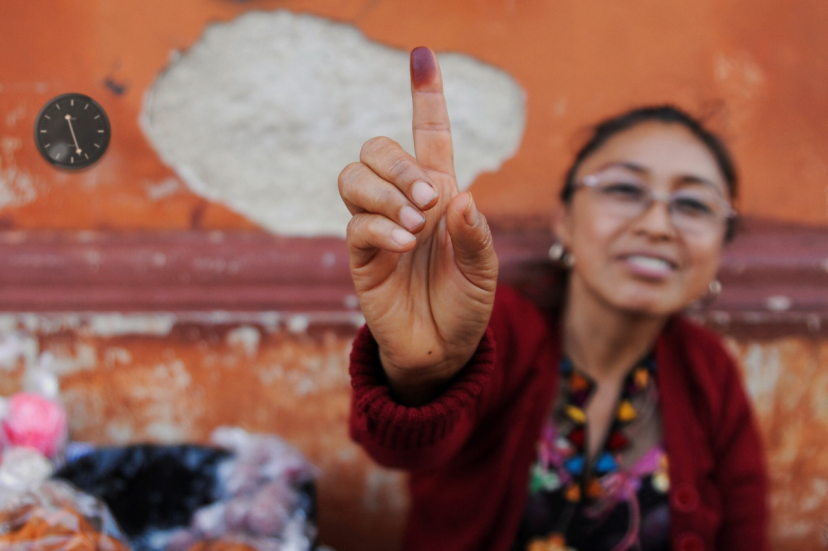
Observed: 11 h 27 min
